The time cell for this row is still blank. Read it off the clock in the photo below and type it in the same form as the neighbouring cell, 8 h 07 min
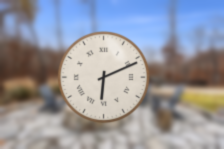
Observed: 6 h 11 min
